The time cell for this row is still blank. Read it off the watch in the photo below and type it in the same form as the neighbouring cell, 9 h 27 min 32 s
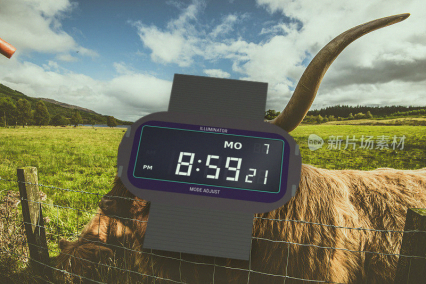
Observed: 8 h 59 min 21 s
